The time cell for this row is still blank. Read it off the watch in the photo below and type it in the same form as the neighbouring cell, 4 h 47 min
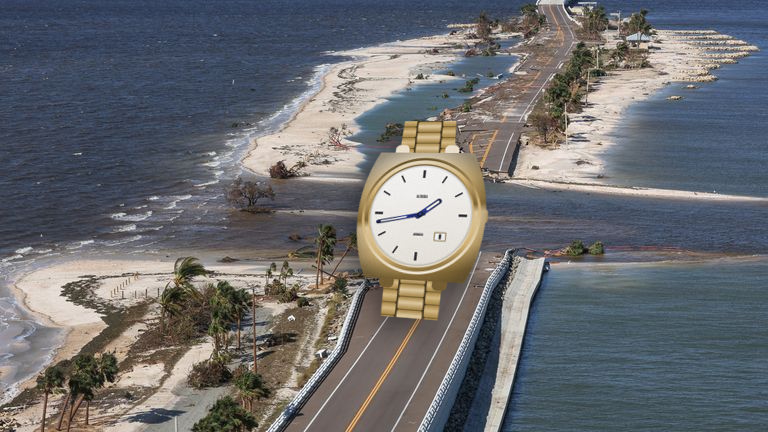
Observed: 1 h 43 min
